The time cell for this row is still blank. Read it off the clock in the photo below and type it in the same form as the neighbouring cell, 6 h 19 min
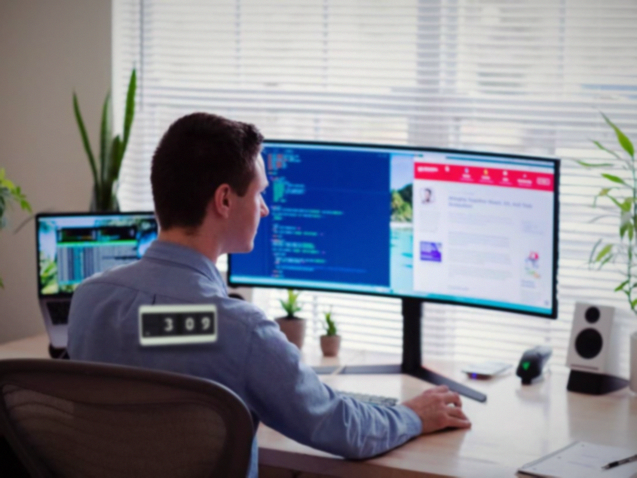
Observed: 3 h 09 min
